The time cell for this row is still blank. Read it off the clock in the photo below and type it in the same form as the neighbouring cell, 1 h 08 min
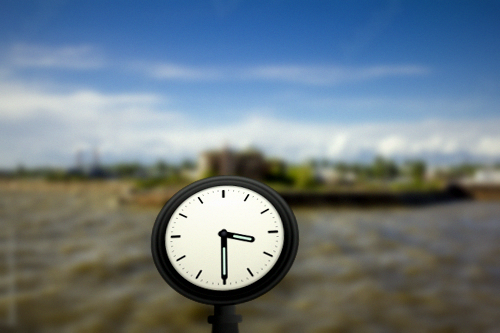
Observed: 3 h 30 min
